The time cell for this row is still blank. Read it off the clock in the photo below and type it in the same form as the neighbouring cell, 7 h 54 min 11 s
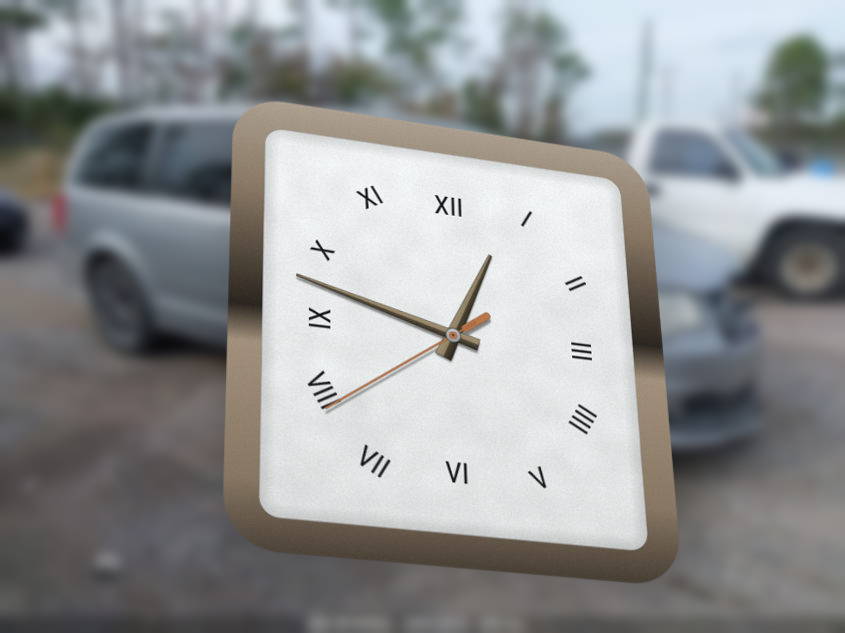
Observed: 12 h 47 min 39 s
